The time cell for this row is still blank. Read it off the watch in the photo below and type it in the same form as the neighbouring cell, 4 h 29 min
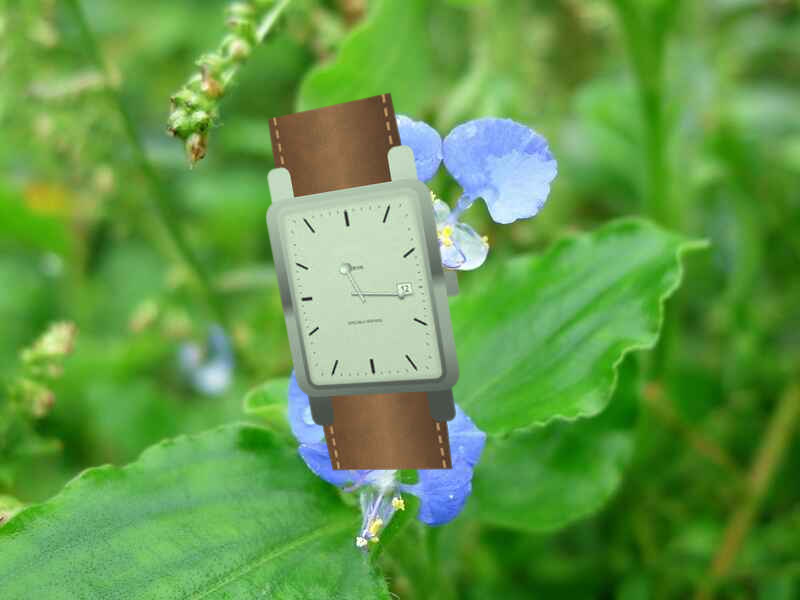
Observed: 11 h 16 min
